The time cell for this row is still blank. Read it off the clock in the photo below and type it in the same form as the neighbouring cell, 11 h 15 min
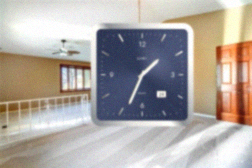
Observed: 1 h 34 min
